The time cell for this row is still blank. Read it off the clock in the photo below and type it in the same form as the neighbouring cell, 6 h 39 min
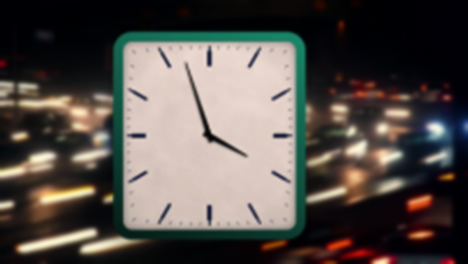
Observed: 3 h 57 min
